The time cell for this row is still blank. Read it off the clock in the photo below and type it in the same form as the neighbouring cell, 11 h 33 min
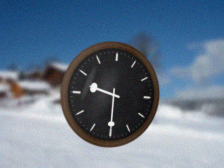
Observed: 9 h 30 min
